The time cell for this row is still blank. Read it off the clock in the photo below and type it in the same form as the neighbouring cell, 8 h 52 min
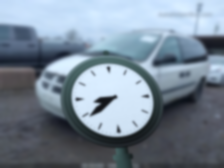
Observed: 8 h 39 min
